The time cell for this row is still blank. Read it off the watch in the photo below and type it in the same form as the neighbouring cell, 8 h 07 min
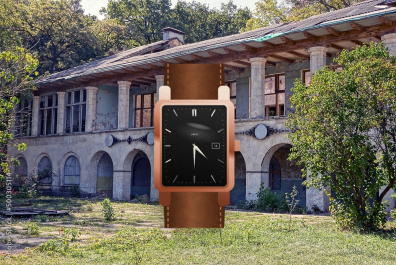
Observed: 4 h 30 min
